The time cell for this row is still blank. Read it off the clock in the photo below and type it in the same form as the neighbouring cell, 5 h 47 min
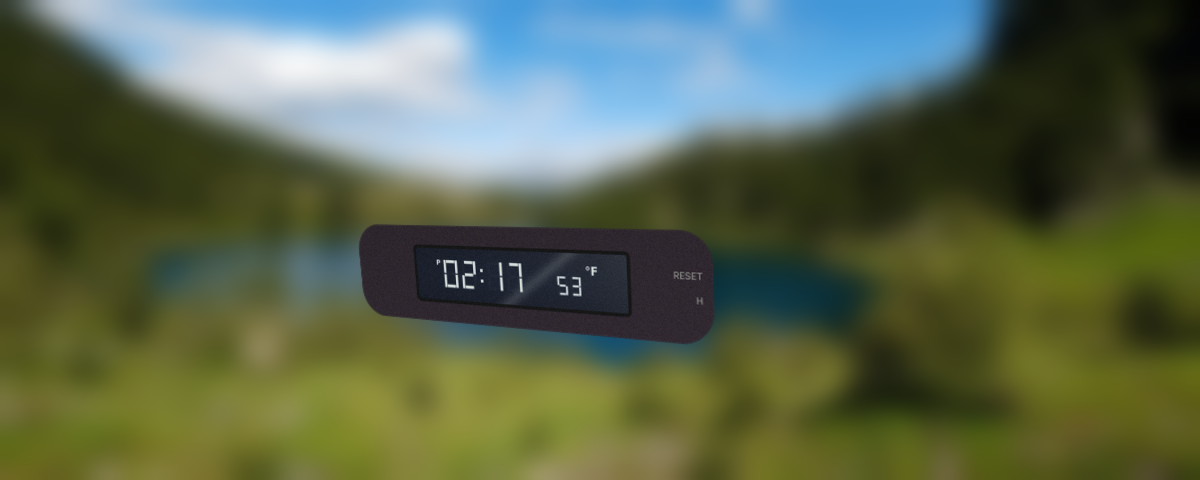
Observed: 2 h 17 min
